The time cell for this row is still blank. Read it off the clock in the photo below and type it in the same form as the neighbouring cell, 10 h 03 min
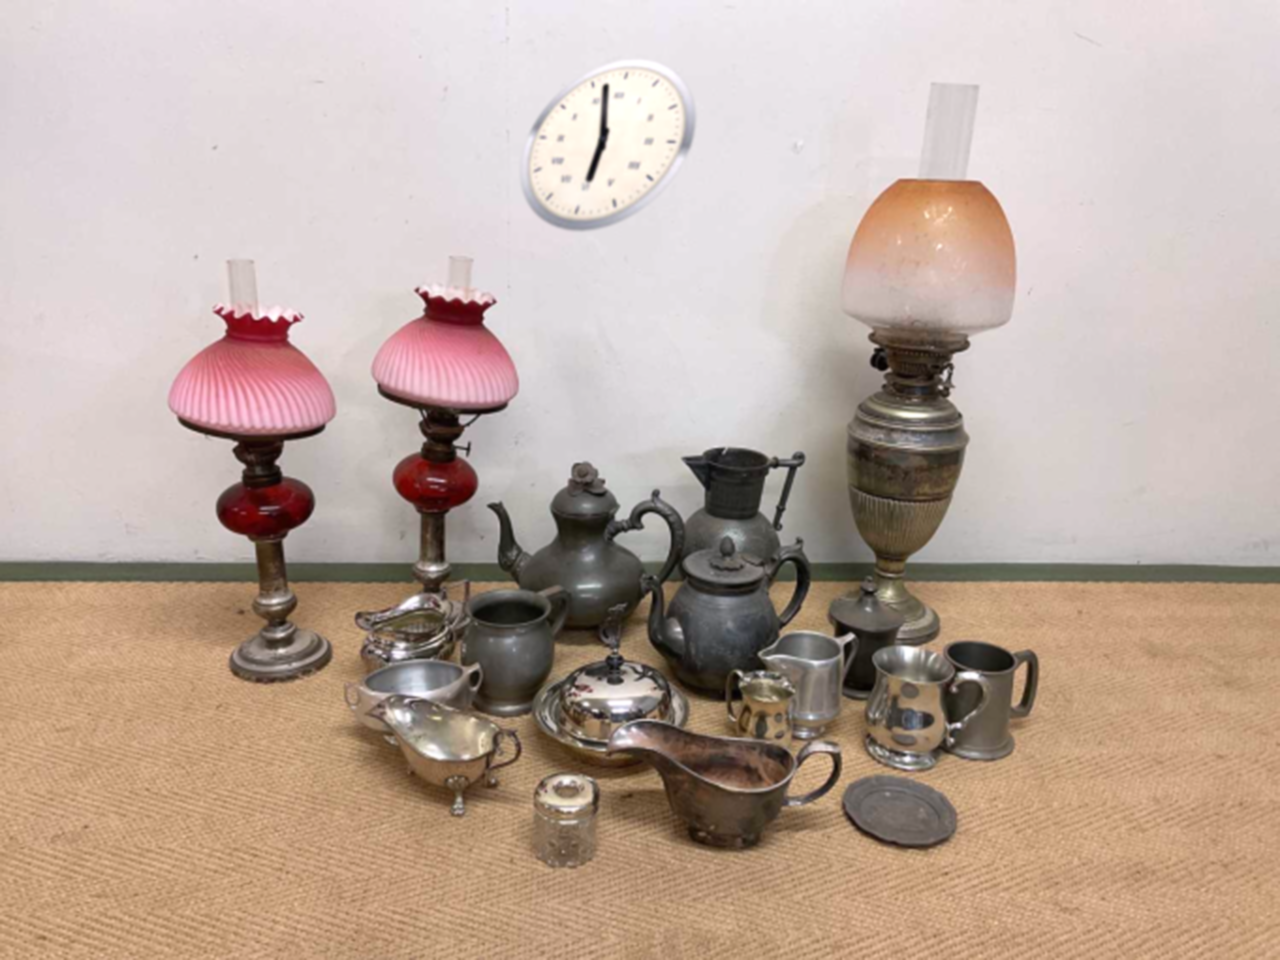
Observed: 5 h 57 min
